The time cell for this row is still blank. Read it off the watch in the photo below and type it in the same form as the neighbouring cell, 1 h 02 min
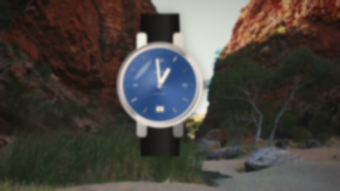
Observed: 12 h 59 min
